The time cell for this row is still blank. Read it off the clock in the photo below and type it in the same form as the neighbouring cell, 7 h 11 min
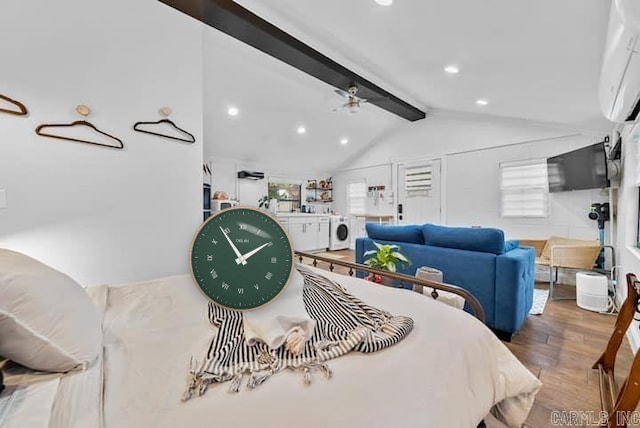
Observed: 1 h 54 min
